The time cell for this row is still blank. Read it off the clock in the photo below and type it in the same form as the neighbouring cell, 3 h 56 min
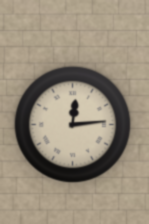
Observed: 12 h 14 min
